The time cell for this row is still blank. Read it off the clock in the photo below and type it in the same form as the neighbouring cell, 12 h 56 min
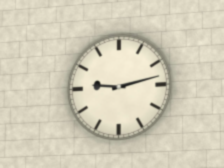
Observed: 9 h 13 min
